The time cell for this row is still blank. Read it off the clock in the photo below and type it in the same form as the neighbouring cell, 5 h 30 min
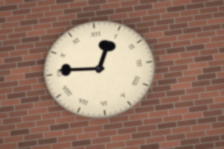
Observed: 12 h 46 min
